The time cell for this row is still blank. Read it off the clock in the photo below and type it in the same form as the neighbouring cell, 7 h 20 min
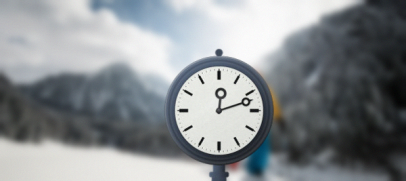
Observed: 12 h 12 min
